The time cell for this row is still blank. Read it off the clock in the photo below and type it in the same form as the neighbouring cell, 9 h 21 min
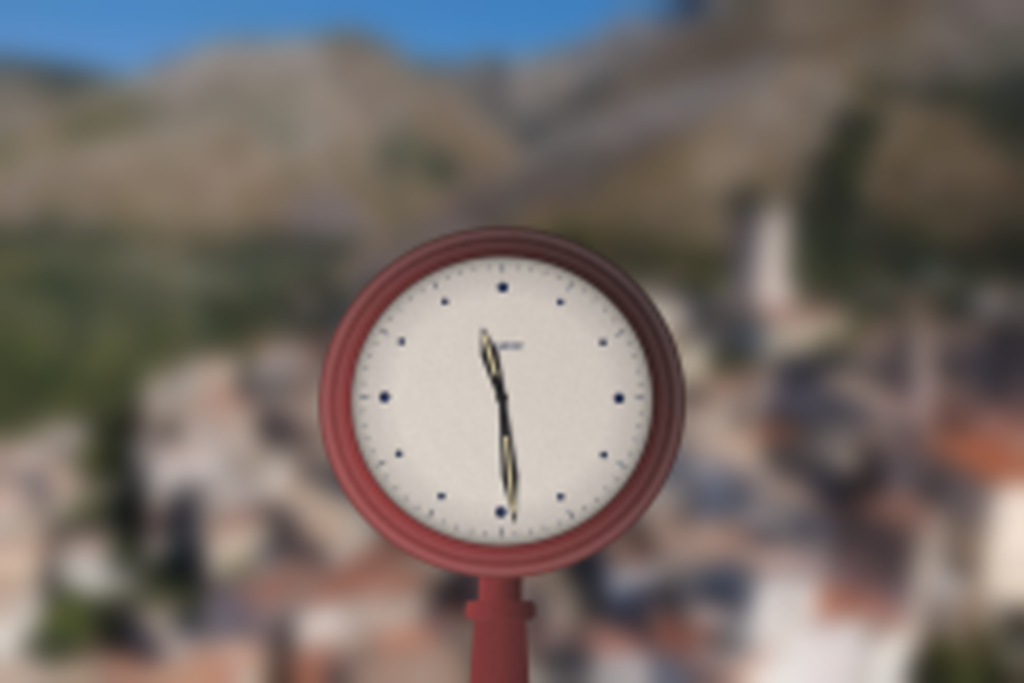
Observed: 11 h 29 min
